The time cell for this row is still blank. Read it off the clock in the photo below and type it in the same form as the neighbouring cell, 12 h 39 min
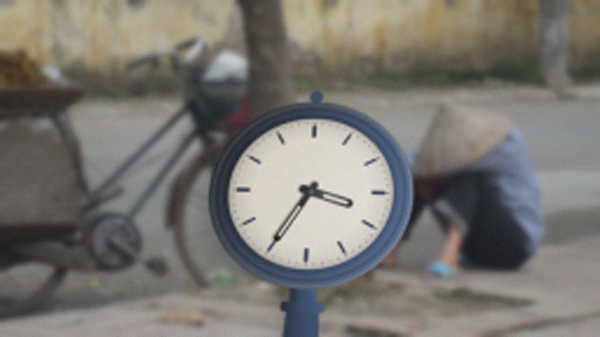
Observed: 3 h 35 min
